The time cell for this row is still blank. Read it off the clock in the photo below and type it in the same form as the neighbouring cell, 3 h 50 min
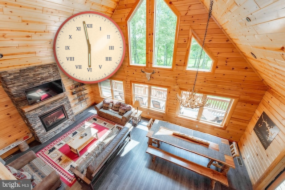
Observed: 5 h 58 min
